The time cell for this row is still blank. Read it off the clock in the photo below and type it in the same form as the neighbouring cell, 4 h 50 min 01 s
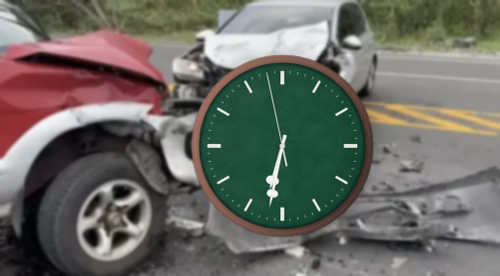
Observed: 6 h 31 min 58 s
